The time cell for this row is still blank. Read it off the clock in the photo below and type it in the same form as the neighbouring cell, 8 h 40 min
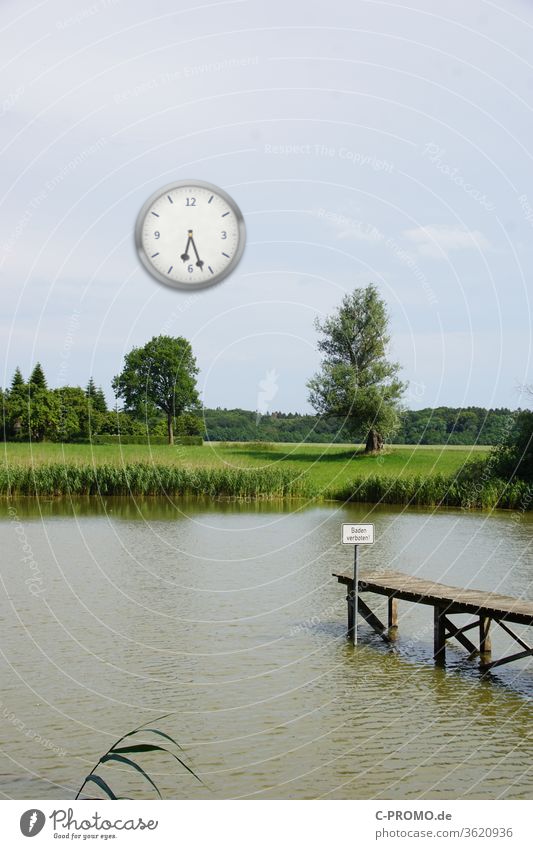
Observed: 6 h 27 min
